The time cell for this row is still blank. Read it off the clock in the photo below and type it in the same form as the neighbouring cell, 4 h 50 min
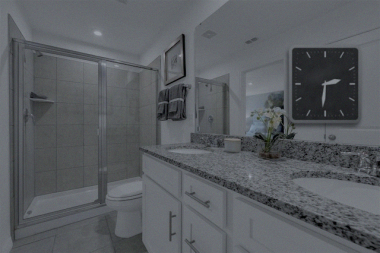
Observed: 2 h 31 min
